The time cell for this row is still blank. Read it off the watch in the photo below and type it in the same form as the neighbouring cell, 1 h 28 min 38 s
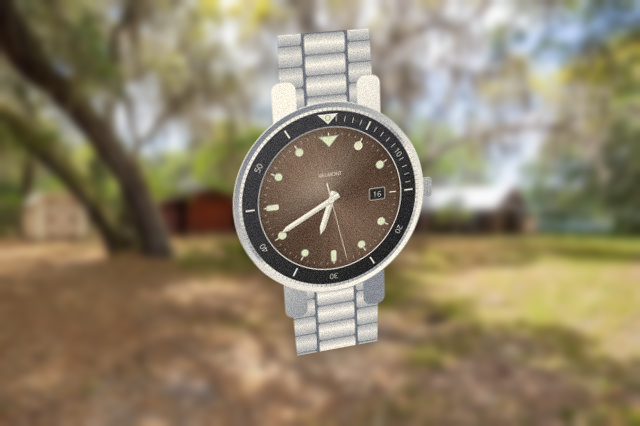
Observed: 6 h 40 min 28 s
